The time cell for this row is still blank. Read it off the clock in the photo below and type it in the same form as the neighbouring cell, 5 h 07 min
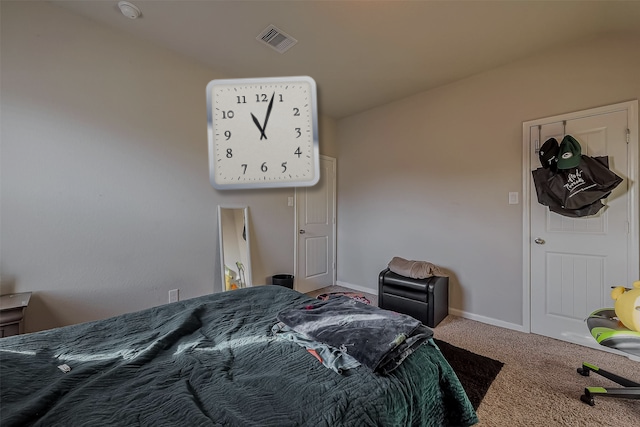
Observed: 11 h 03 min
